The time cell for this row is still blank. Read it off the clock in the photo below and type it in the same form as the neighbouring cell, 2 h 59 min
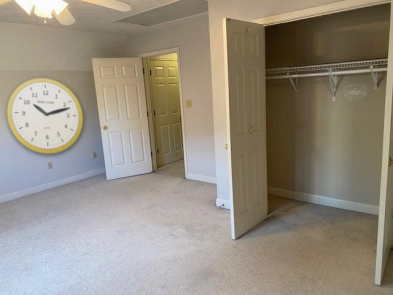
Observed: 10 h 12 min
